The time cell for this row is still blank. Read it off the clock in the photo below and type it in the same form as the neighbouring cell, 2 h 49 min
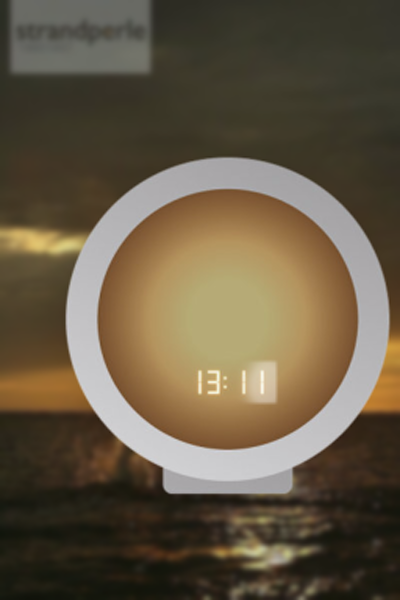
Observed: 13 h 11 min
